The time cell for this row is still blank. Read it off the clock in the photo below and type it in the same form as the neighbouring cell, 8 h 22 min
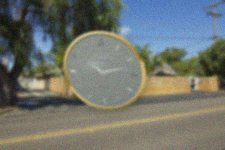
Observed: 10 h 12 min
